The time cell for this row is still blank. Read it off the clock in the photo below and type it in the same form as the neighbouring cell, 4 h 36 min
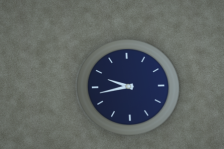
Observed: 9 h 43 min
